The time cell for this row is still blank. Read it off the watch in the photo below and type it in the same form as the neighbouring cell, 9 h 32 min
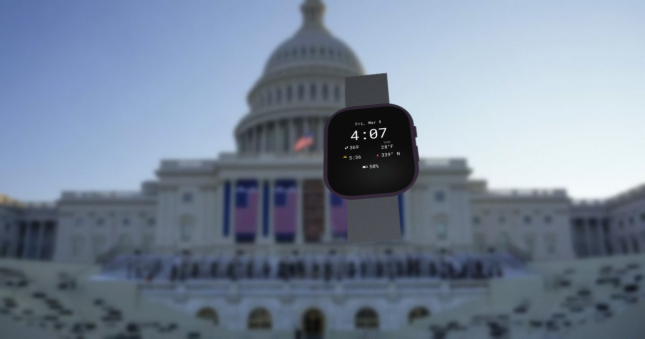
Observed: 4 h 07 min
